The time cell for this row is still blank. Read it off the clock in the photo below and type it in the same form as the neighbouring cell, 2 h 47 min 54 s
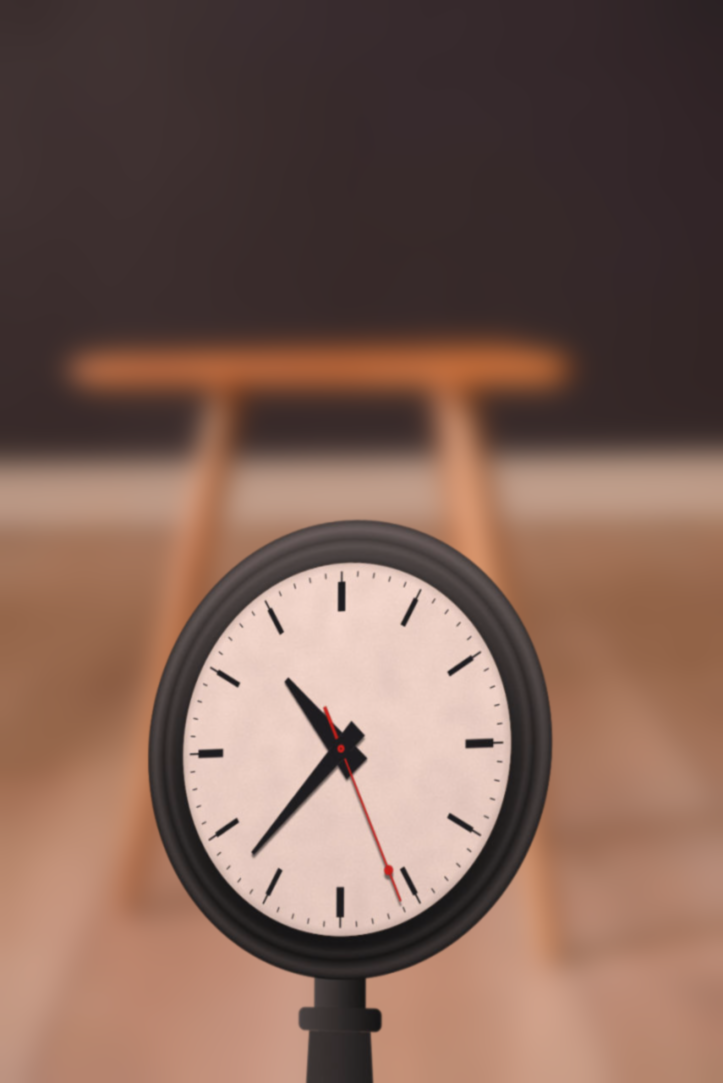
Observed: 10 h 37 min 26 s
